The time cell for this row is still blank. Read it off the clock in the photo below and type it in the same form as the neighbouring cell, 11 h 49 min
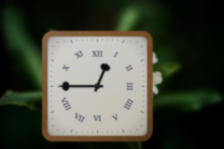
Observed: 12 h 45 min
